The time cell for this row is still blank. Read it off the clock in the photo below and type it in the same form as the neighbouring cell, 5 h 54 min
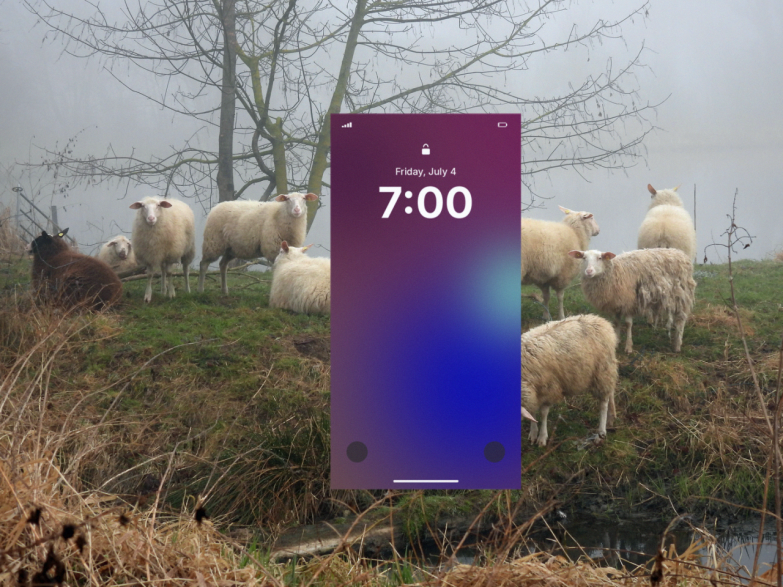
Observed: 7 h 00 min
